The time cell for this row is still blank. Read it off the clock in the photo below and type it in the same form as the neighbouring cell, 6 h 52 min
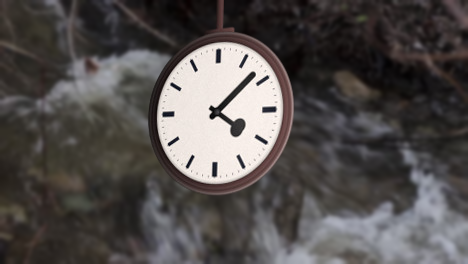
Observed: 4 h 08 min
